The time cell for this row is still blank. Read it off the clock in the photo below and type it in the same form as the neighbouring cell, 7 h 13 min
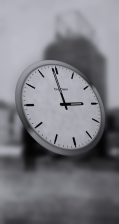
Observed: 2 h 59 min
